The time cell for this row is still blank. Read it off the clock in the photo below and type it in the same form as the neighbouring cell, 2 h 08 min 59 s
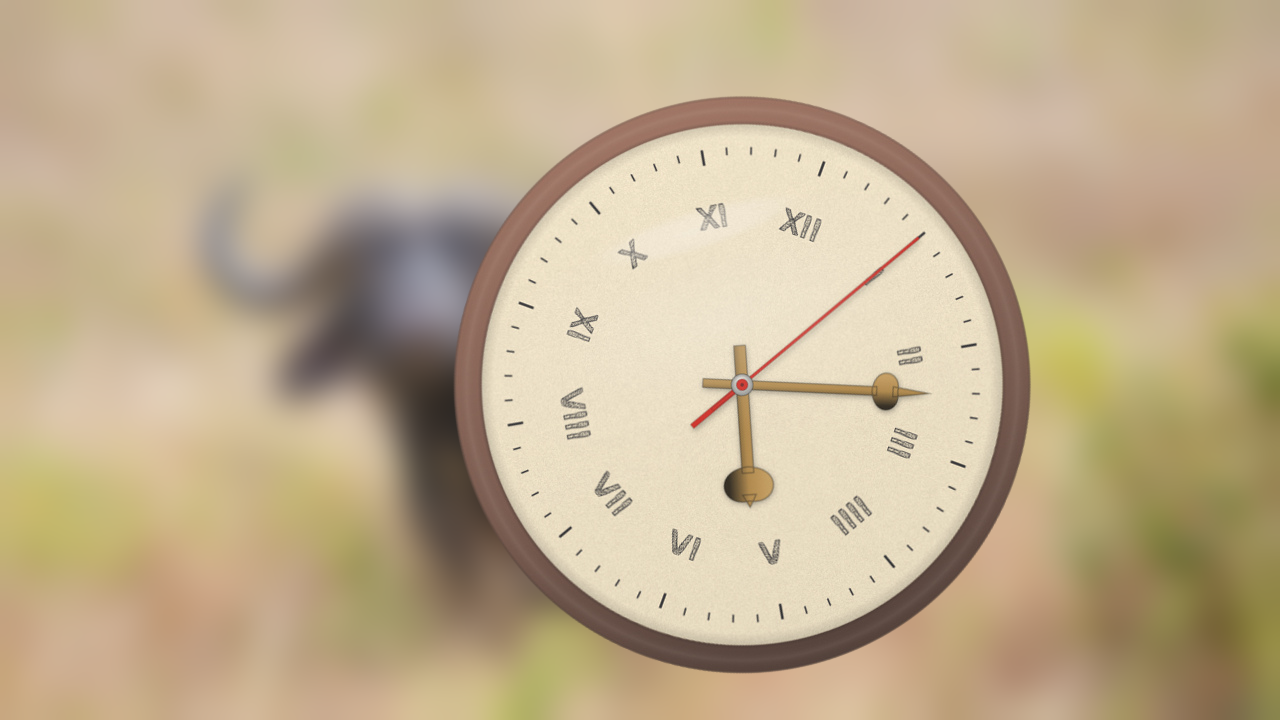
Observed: 5 h 12 min 05 s
